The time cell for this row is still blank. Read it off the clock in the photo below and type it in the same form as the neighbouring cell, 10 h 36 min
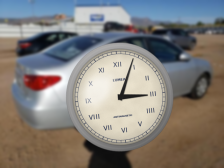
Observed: 3 h 04 min
